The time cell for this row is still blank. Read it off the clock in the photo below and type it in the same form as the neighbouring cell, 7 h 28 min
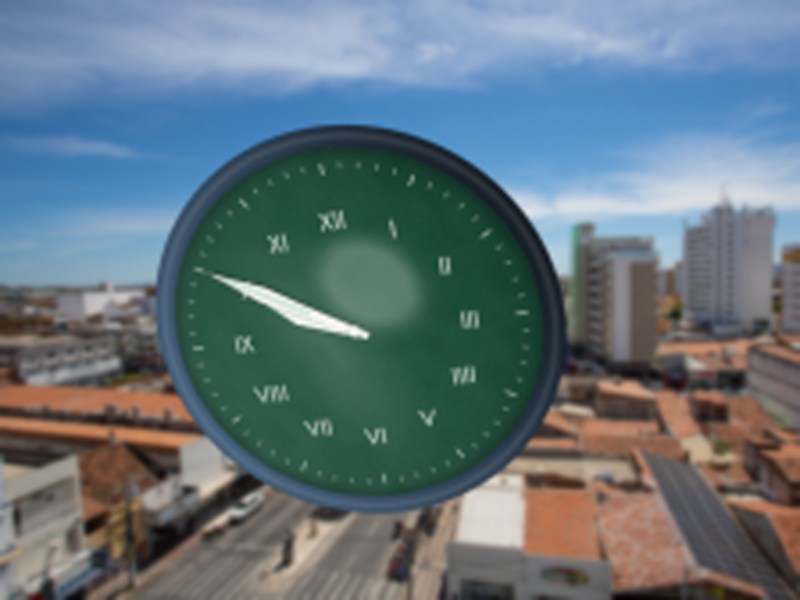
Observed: 9 h 50 min
